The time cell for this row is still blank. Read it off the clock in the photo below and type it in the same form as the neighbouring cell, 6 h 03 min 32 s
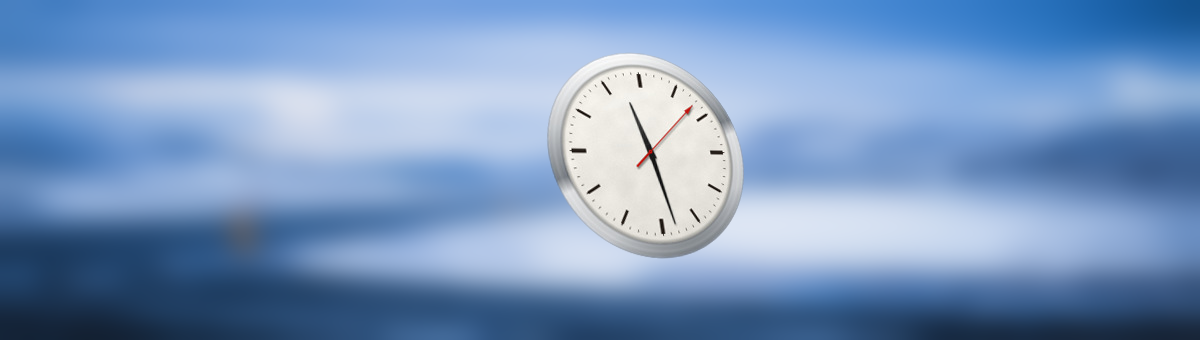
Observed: 11 h 28 min 08 s
